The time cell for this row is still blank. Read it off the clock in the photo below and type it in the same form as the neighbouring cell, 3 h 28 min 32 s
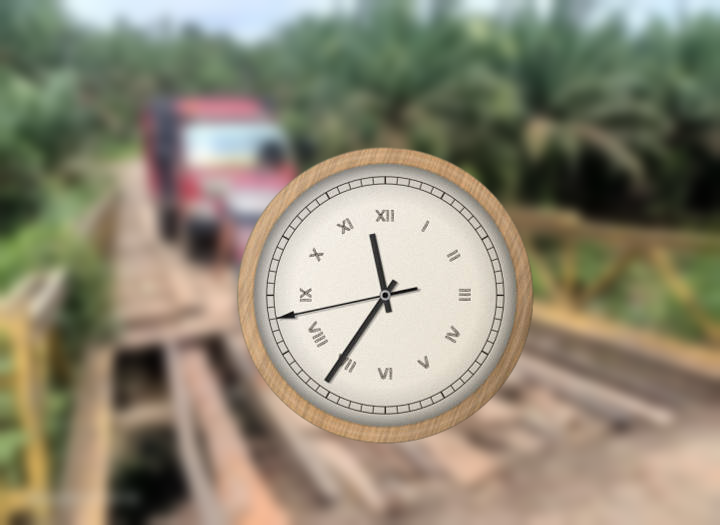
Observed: 11 h 35 min 43 s
